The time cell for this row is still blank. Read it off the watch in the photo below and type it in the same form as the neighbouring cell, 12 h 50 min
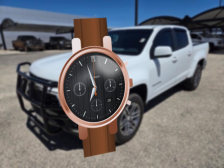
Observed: 6 h 57 min
